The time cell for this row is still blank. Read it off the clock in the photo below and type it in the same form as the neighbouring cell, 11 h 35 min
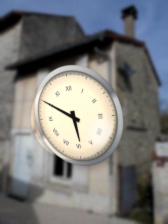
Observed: 5 h 50 min
